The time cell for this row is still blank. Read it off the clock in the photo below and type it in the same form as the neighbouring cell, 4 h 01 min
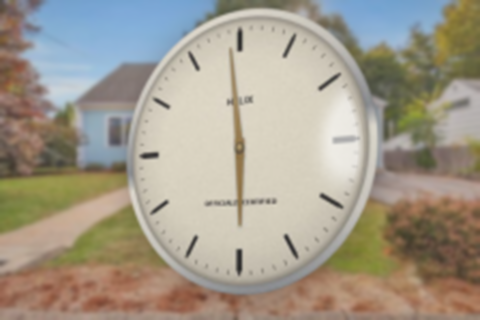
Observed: 5 h 59 min
